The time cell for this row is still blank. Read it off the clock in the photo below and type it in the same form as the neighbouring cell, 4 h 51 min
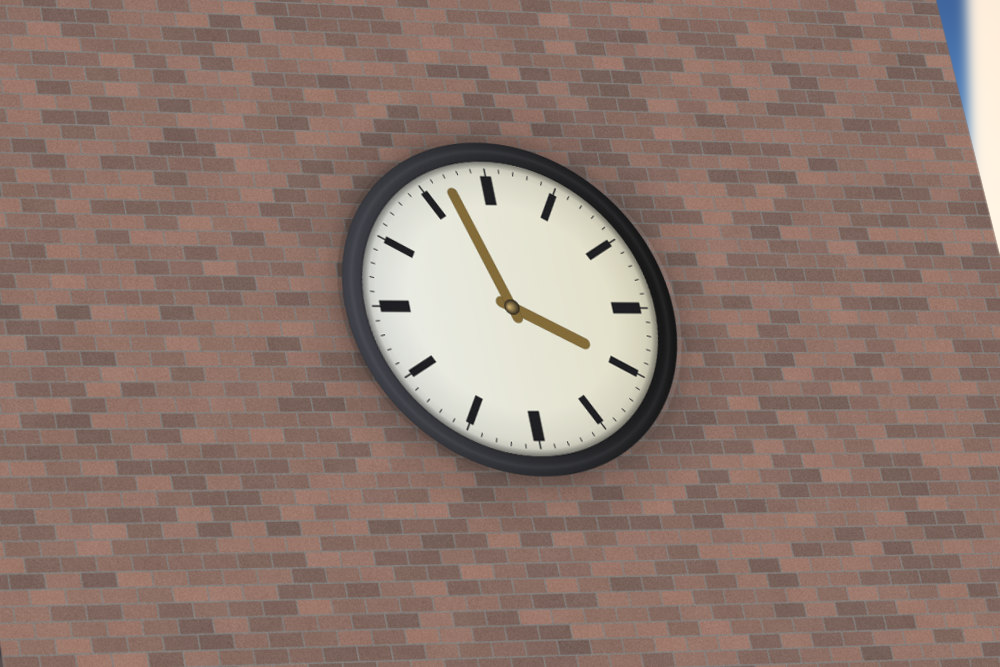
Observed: 3 h 57 min
